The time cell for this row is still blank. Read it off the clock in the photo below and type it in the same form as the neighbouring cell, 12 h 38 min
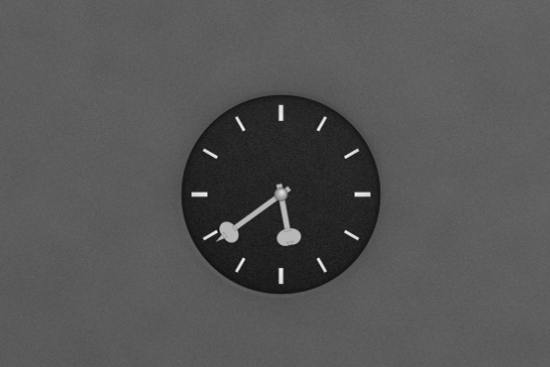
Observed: 5 h 39 min
